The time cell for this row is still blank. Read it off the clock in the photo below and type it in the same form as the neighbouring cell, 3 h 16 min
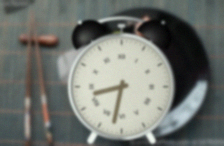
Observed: 8 h 32 min
